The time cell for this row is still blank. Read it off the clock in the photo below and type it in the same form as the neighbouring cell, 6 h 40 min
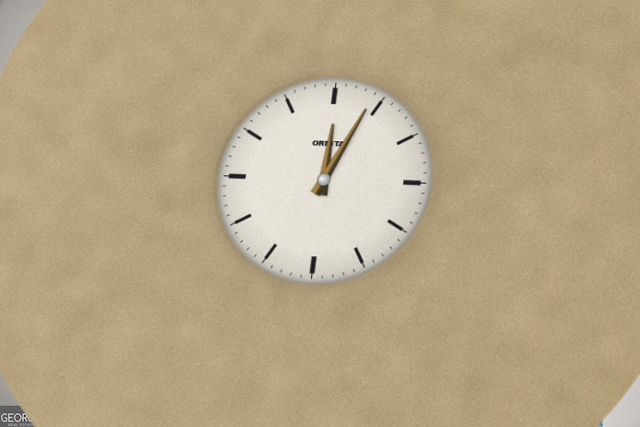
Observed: 12 h 04 min
